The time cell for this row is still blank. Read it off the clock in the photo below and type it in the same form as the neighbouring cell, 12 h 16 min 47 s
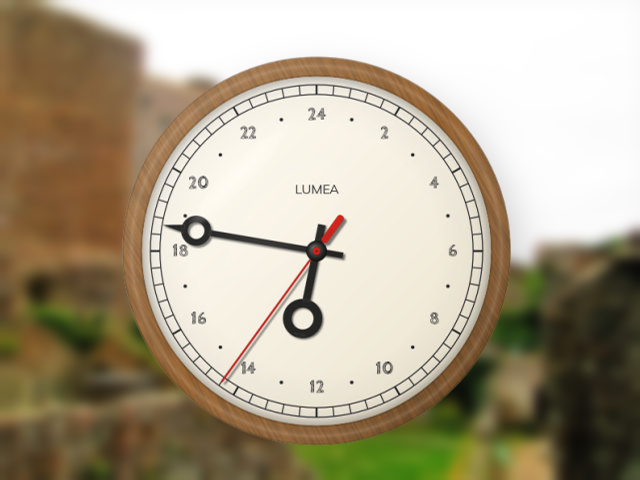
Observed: 12 h 46 min 36 s
